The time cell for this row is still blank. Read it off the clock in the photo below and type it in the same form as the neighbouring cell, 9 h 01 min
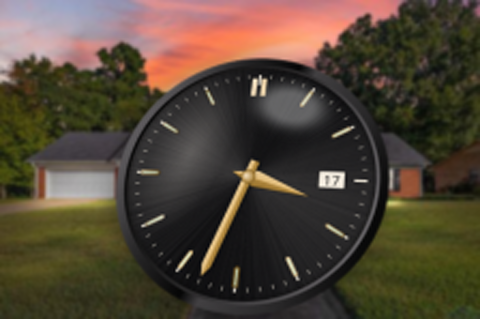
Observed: 3 h 33 min
